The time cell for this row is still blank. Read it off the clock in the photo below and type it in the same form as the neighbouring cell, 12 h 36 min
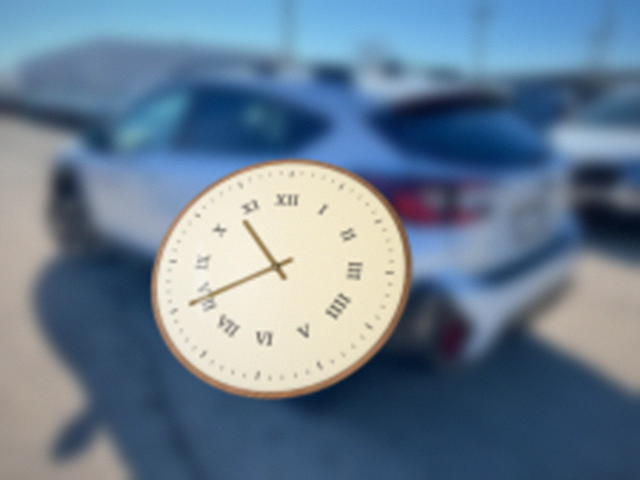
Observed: 10 h 40 min
